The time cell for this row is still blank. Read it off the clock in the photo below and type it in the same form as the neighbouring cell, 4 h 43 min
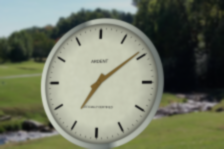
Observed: 7 h 09 min
